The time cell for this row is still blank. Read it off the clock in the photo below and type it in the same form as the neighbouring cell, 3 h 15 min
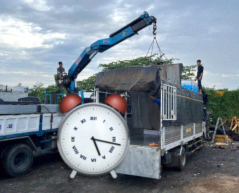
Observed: 5 h 17 min
